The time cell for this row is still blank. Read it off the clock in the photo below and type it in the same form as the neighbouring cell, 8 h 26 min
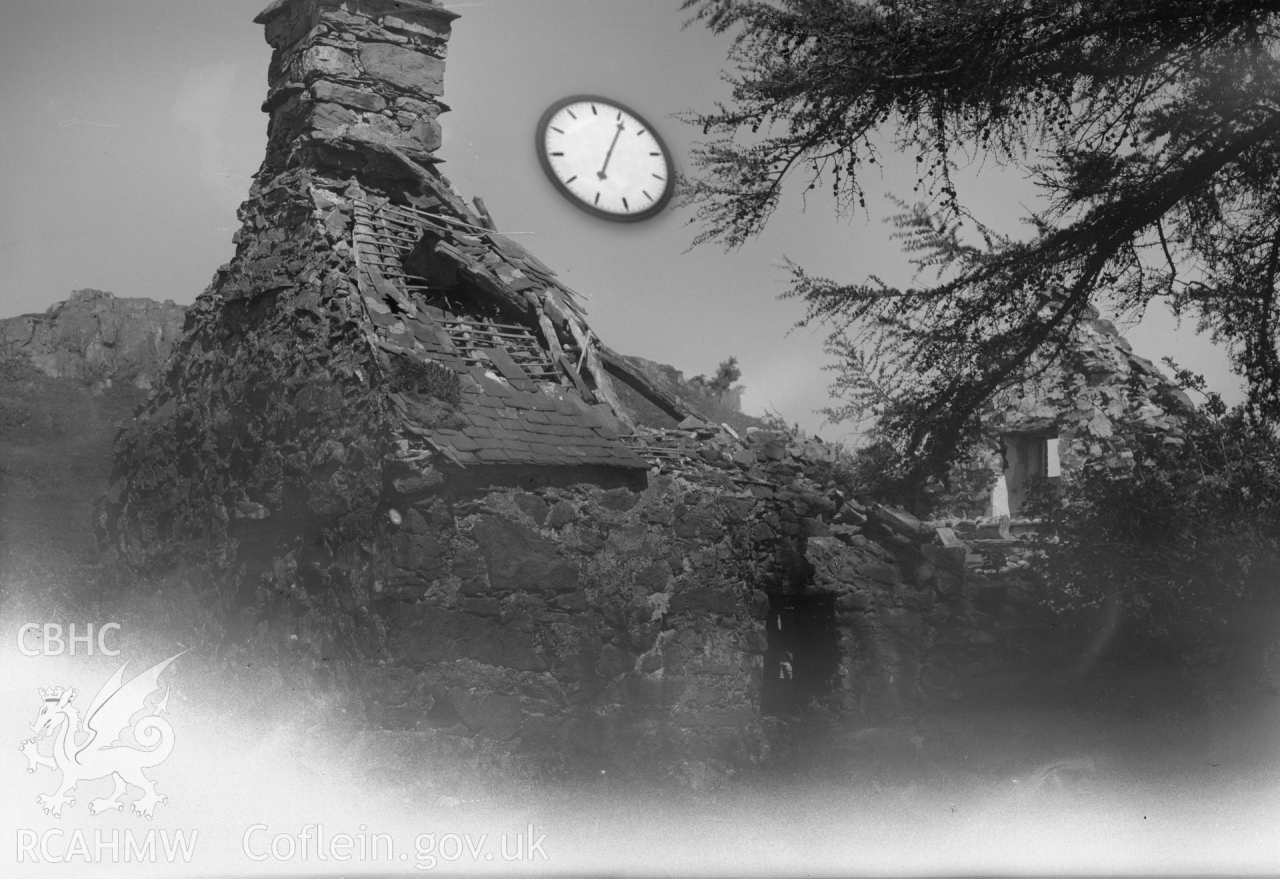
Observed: 7 h 06 min
